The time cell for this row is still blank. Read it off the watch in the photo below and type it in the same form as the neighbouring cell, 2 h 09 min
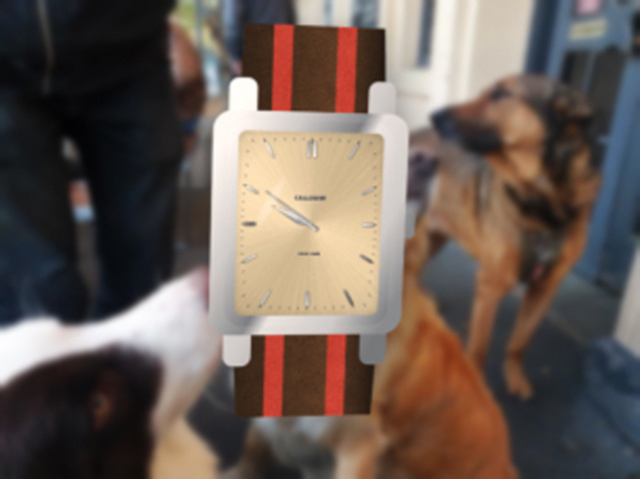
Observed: 9 h 51 min
